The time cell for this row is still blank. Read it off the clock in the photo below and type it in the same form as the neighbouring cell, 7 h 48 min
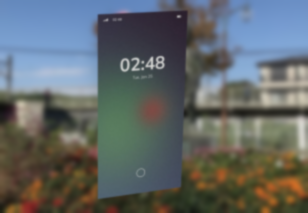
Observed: 2 h 48 min
